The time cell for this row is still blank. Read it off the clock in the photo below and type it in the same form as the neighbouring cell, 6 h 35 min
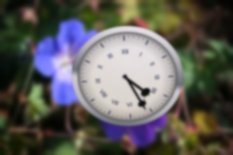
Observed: 4 h 26 min
